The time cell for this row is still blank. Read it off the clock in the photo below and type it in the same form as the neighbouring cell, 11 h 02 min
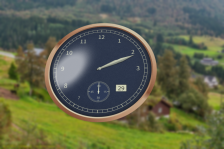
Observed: 2 h 11 min
